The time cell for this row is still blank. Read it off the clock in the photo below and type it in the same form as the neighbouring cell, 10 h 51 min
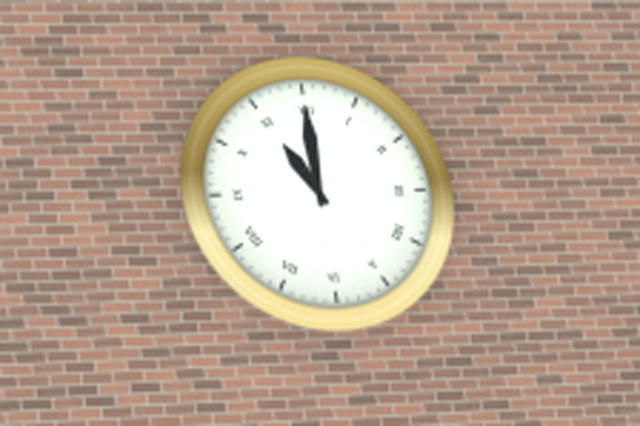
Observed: 11 h 00 min
